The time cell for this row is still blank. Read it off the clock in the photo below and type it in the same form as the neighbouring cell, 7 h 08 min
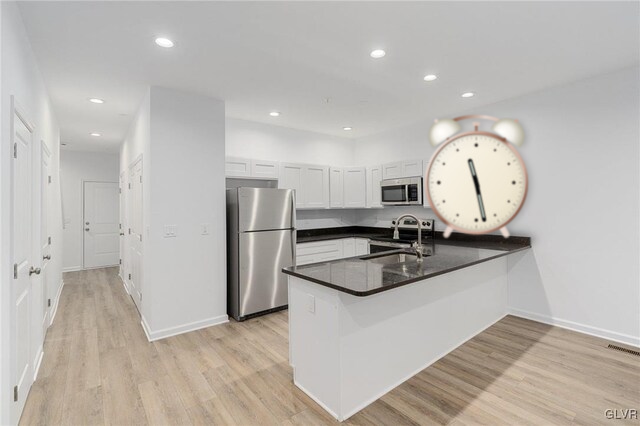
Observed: 11 h 28 min
